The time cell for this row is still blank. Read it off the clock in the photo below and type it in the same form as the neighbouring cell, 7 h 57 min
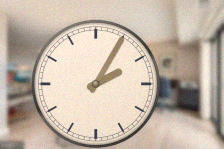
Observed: 2 h 05 min
